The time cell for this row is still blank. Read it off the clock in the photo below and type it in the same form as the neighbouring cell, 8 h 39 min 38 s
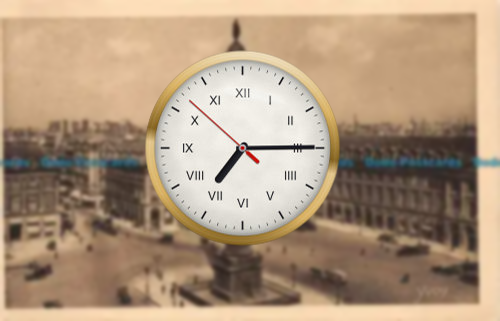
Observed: 7 h 14 min 52 s
